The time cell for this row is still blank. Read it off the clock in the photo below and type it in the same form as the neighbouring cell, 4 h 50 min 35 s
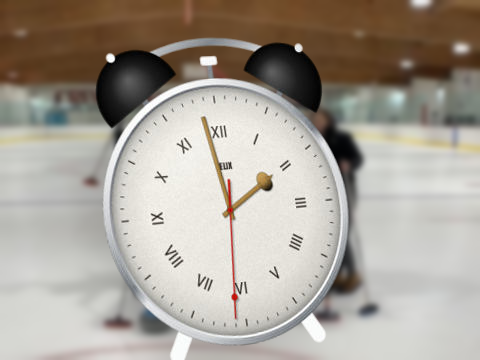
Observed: 1 h 58 min 31 s
